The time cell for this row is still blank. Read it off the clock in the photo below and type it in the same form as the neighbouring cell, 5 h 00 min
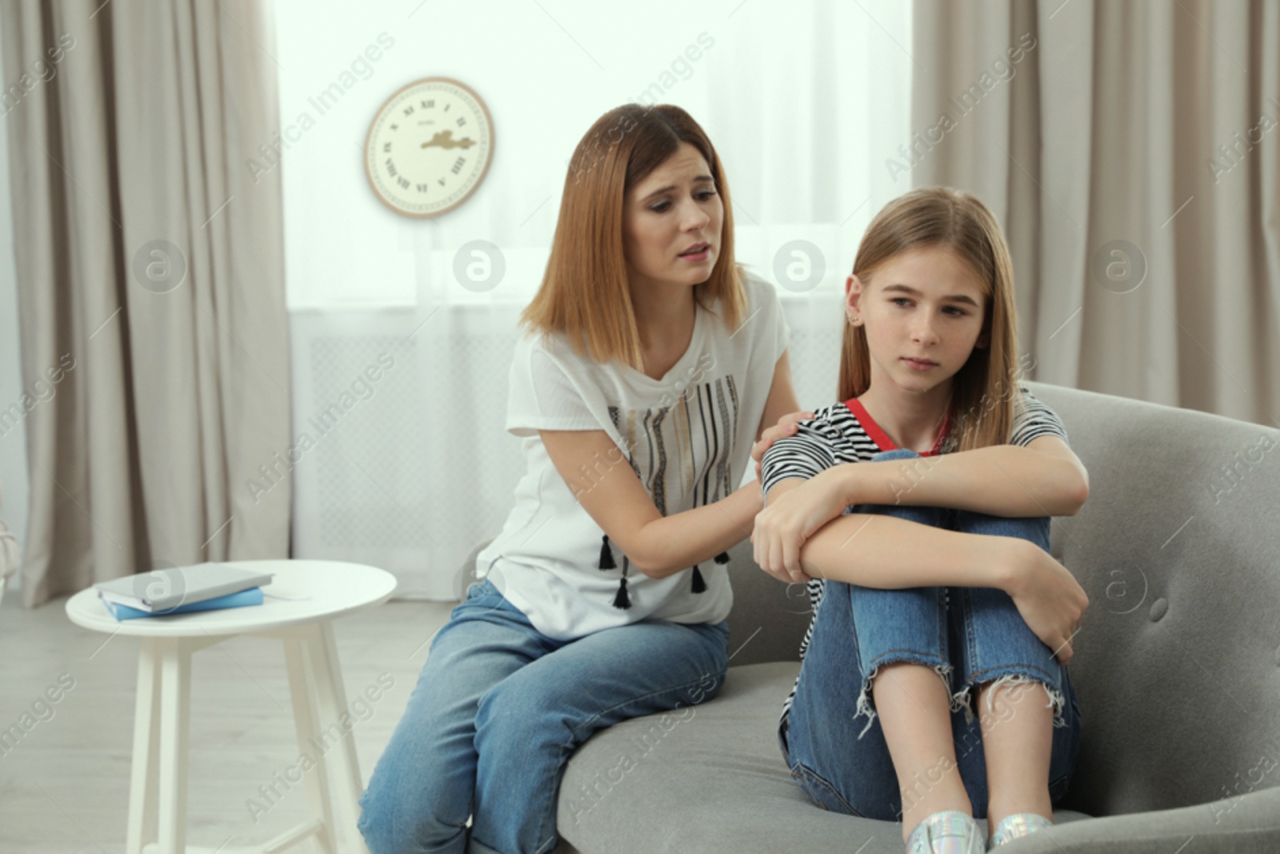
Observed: 2 h 15 min
